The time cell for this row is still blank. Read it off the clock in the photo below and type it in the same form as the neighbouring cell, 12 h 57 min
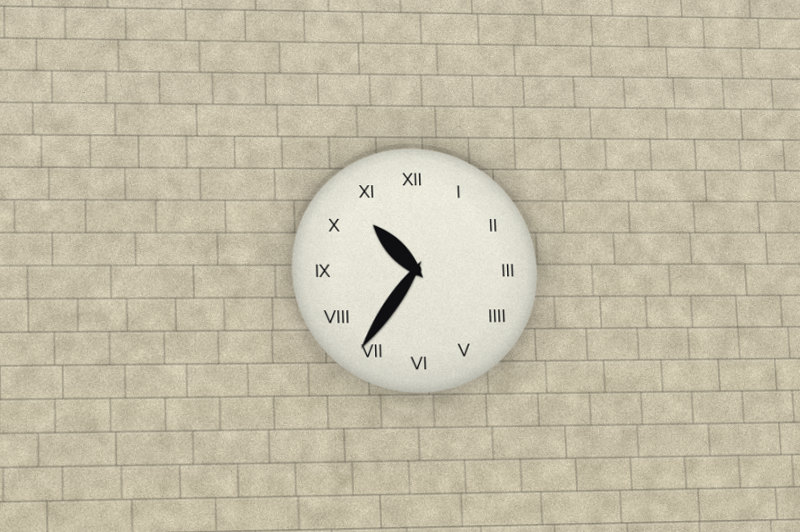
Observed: 10 h 36 min
